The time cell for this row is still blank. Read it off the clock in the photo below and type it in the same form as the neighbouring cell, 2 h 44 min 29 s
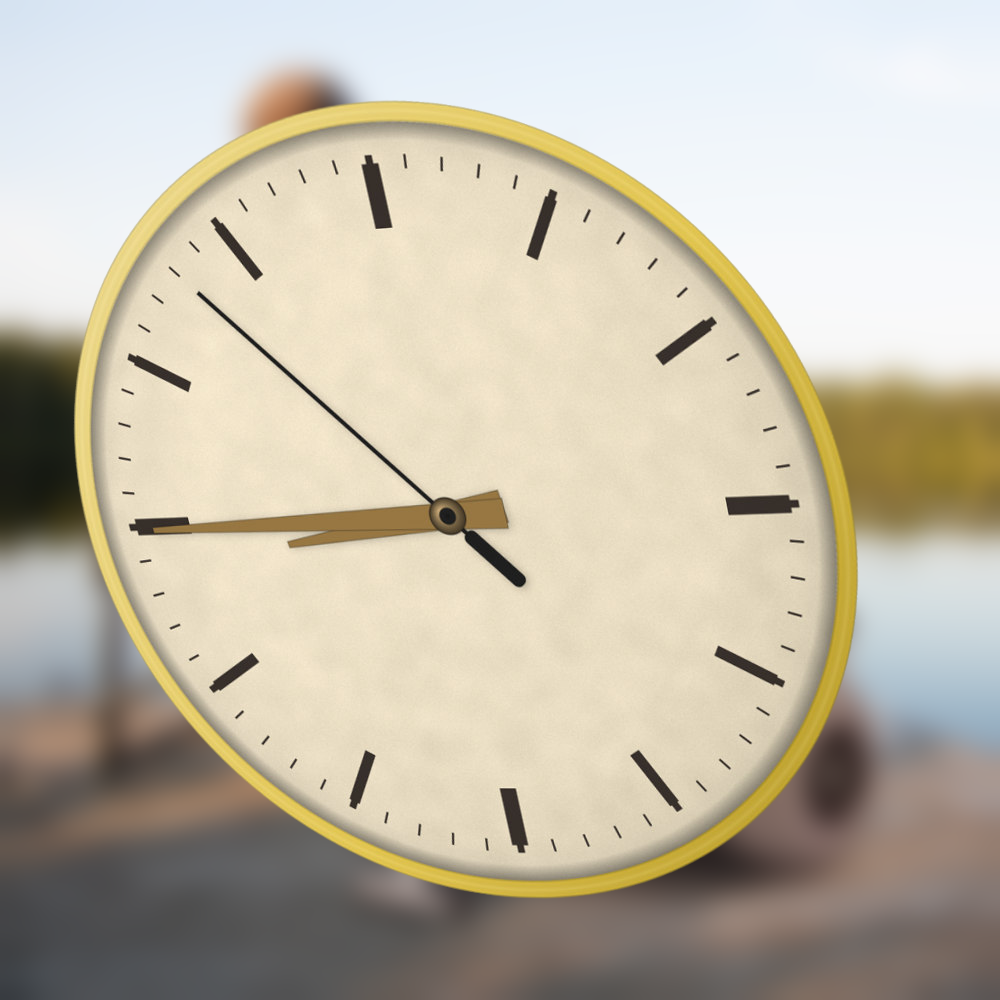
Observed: 8 h 44 min 53 s
